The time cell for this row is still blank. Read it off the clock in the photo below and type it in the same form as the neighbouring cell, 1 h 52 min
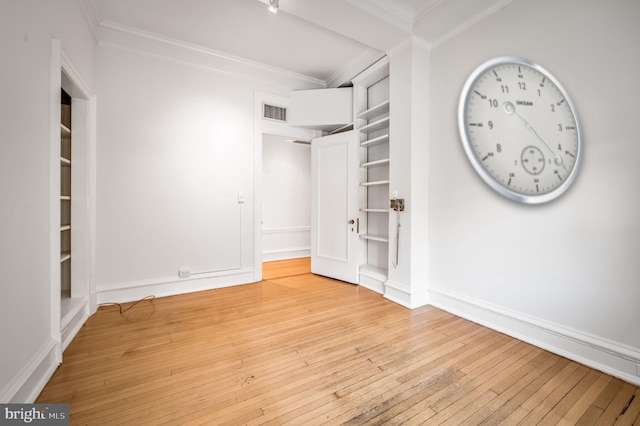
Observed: 10 h 23 min
